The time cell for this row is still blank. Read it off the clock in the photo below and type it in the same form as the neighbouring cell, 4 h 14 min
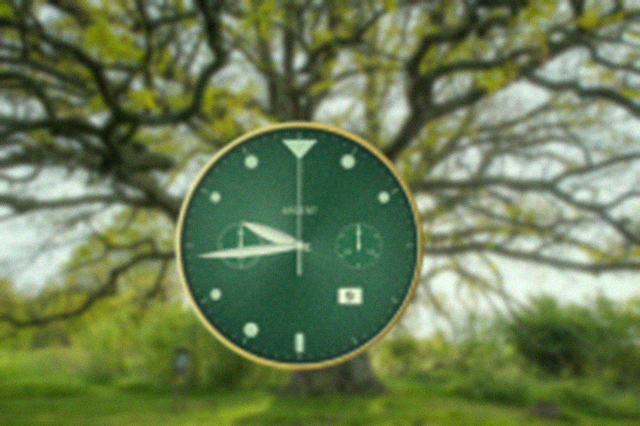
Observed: 9 h 44 min
